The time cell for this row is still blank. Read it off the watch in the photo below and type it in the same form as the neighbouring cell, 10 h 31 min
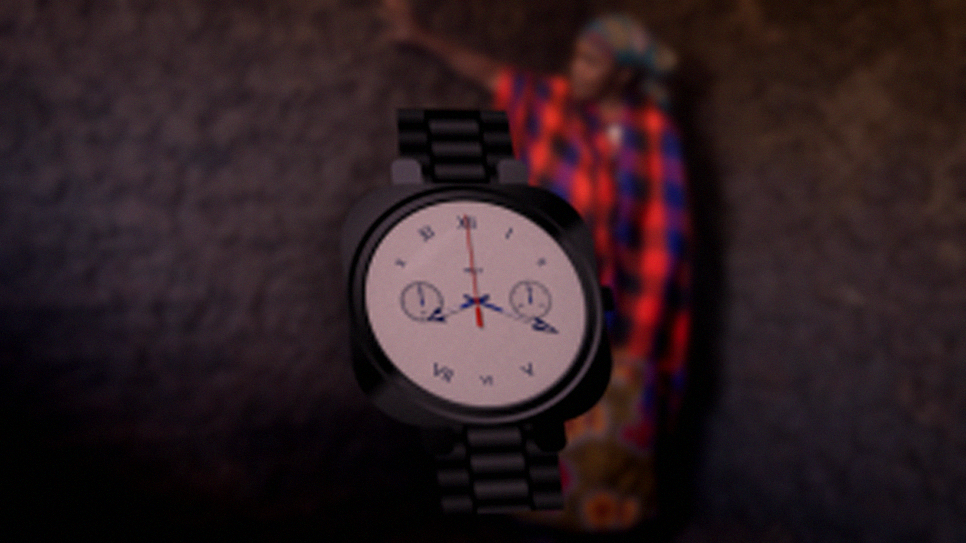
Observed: 8 h 19 min
